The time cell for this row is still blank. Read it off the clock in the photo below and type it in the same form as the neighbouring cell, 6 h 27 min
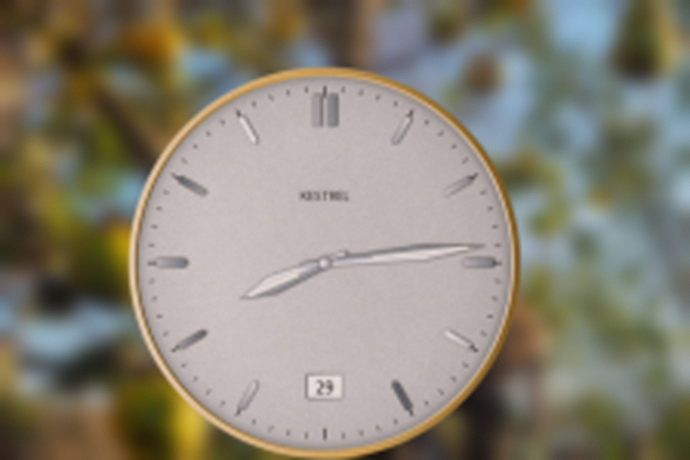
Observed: 8 h 14 min
